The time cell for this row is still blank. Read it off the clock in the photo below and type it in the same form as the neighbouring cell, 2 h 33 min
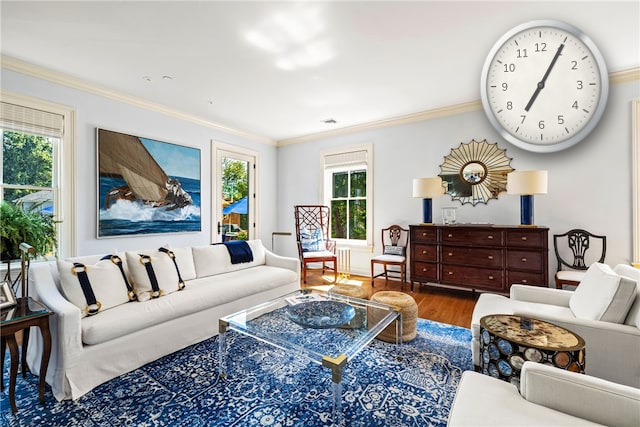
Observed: 7 h 05 min
